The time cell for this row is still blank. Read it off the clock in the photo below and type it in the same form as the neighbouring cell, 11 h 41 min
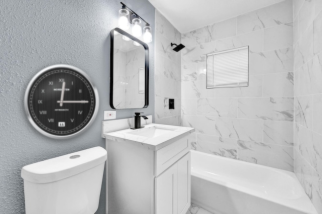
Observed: 12 h 15 min
